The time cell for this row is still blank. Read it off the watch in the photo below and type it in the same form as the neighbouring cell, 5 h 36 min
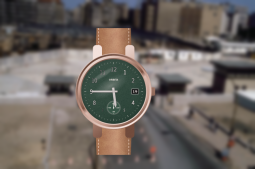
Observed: 5 h 45 min
